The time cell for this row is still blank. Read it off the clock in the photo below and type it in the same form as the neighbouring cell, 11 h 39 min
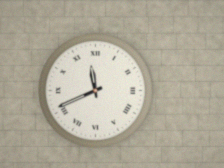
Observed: 11 h 41 min
